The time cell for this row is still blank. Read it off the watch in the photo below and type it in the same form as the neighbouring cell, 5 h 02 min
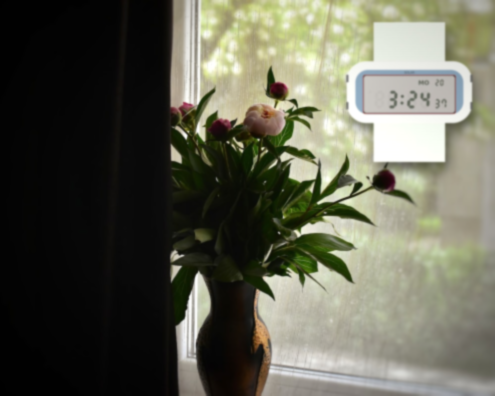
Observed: 3 h 24 min
